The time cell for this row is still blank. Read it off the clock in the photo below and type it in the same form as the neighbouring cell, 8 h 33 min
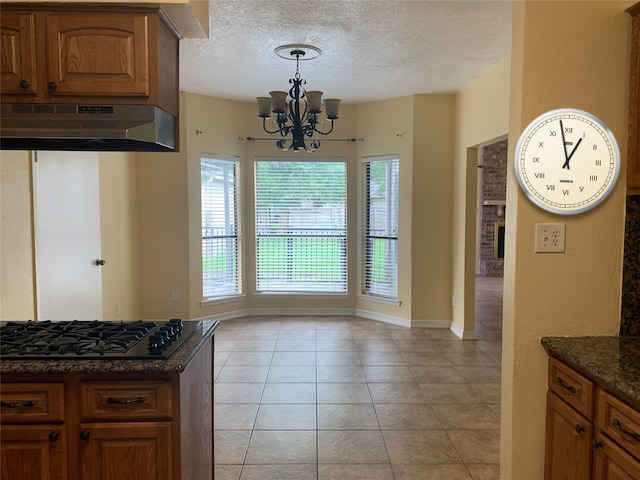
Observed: 12 h 58 min
